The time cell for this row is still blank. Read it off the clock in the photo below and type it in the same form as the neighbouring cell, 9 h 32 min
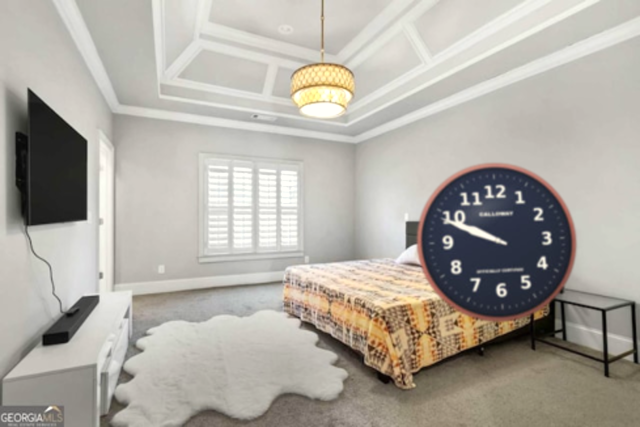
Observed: 9 h 49 min
